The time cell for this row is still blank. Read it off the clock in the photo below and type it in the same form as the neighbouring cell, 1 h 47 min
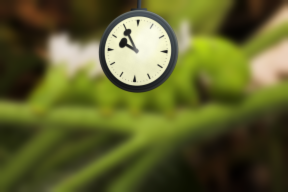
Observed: 9 h 55 min
